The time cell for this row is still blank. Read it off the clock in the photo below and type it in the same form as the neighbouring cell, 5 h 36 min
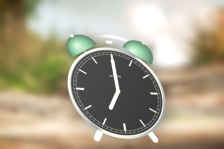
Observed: 7 h 00 min
